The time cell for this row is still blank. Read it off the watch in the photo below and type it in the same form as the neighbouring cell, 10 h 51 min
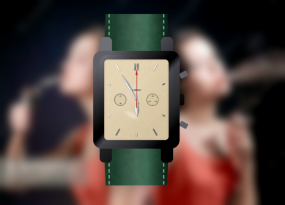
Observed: 5 h 55 min
